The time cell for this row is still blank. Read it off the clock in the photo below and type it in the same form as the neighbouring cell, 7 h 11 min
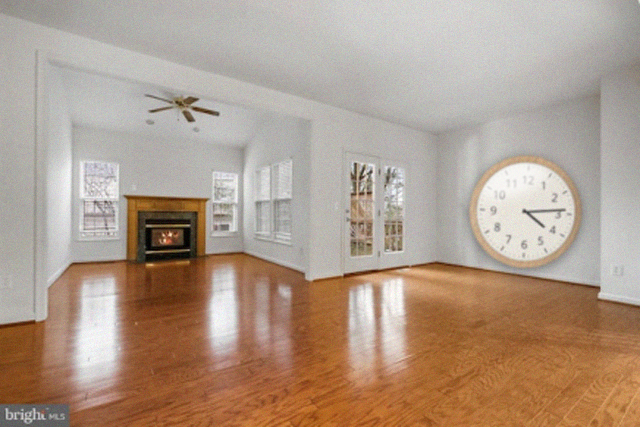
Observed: 4 h 14 min
